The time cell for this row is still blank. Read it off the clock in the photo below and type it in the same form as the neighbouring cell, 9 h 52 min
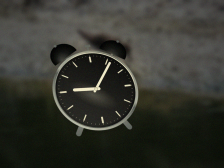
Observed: 9 h 06 min
